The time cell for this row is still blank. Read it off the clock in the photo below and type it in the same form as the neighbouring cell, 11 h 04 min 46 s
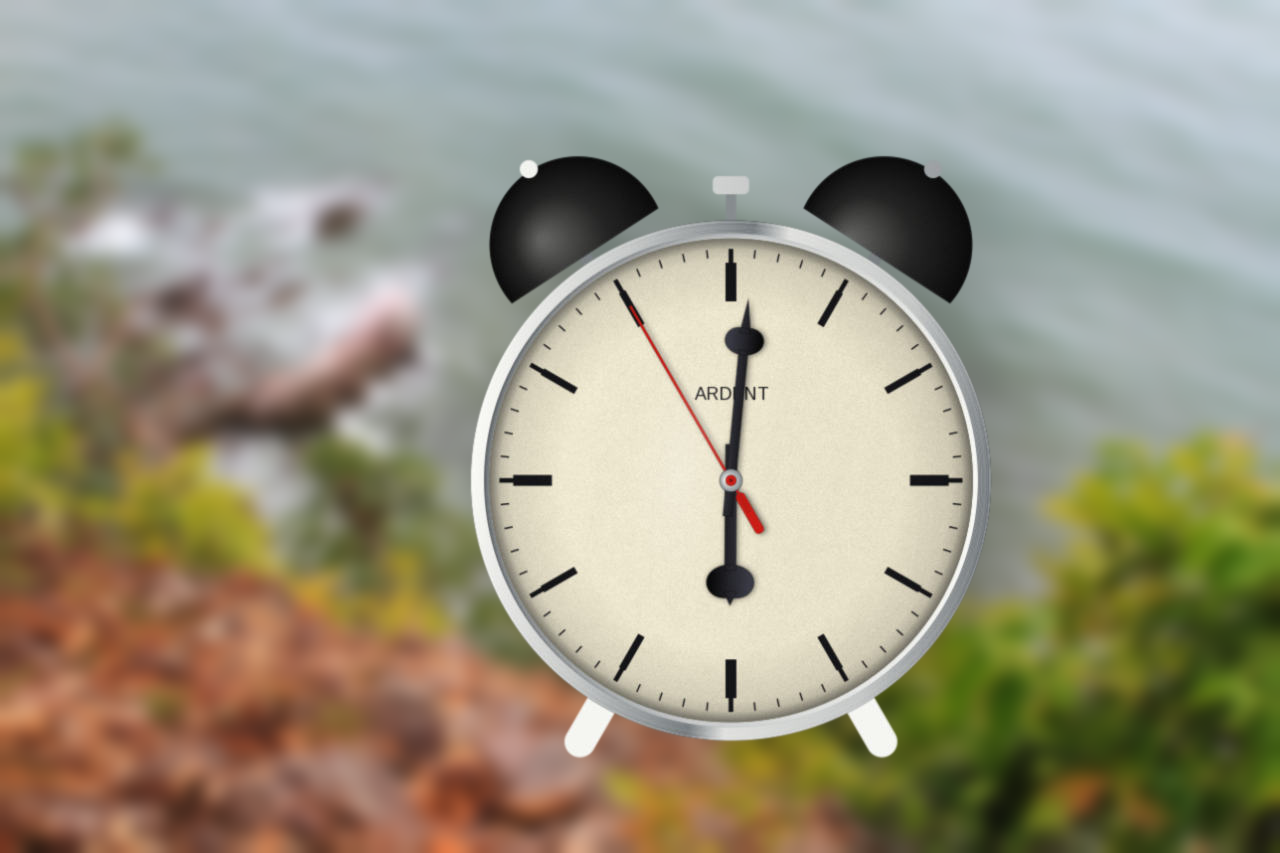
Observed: 6 h 00 min 55 s
